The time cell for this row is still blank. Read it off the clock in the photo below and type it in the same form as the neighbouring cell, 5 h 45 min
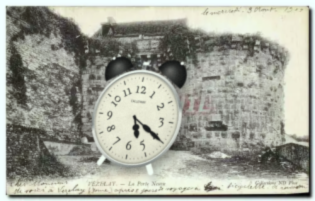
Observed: 5 h 20 min
